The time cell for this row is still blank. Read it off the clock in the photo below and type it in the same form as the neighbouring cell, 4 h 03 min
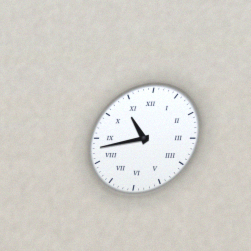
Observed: 10 h 43 min
